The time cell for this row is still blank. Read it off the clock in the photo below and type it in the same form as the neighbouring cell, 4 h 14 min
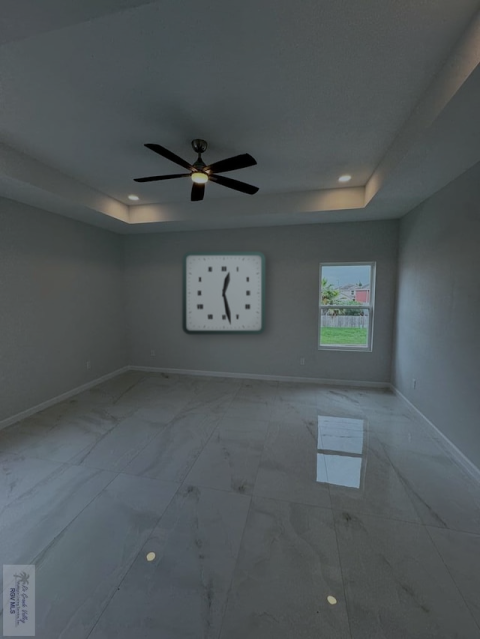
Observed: 12 h 28 min
